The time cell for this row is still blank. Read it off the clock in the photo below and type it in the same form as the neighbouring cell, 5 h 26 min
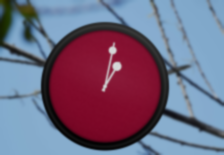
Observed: 1 h 02 min
